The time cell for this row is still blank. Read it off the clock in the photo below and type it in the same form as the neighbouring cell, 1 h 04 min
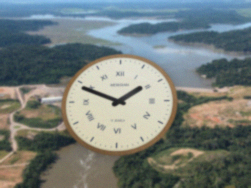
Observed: 1 h 49 min
